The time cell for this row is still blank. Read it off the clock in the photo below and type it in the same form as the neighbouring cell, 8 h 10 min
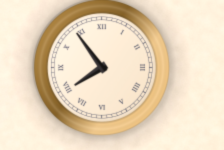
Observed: 7 h 54 min
